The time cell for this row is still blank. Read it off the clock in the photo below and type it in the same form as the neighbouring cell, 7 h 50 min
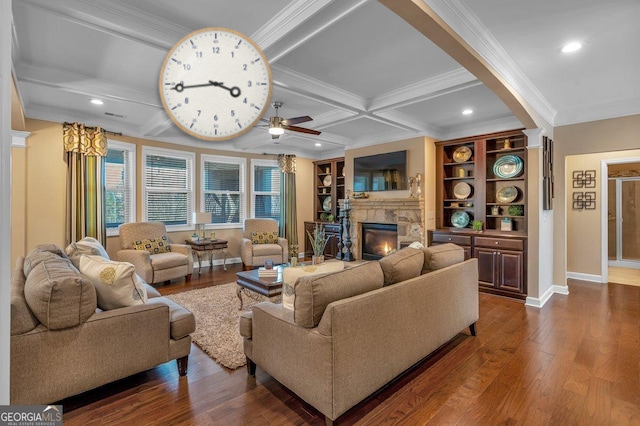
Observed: 3 h 44 min
